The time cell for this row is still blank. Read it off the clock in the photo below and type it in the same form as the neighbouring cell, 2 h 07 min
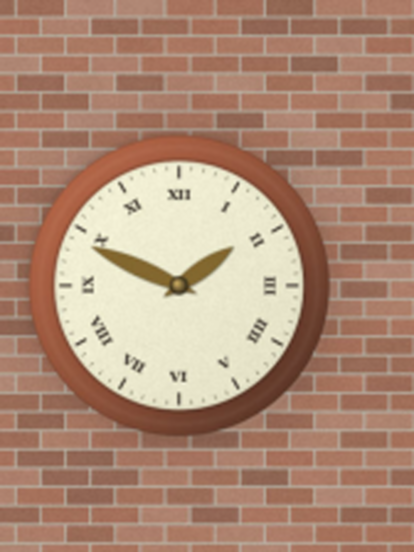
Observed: 1 h 49 min
